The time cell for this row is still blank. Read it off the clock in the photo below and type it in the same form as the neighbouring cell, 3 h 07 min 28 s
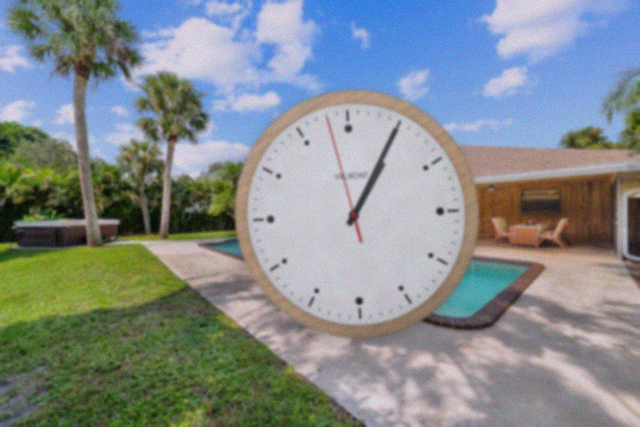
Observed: 1 h 04 min 58 s
